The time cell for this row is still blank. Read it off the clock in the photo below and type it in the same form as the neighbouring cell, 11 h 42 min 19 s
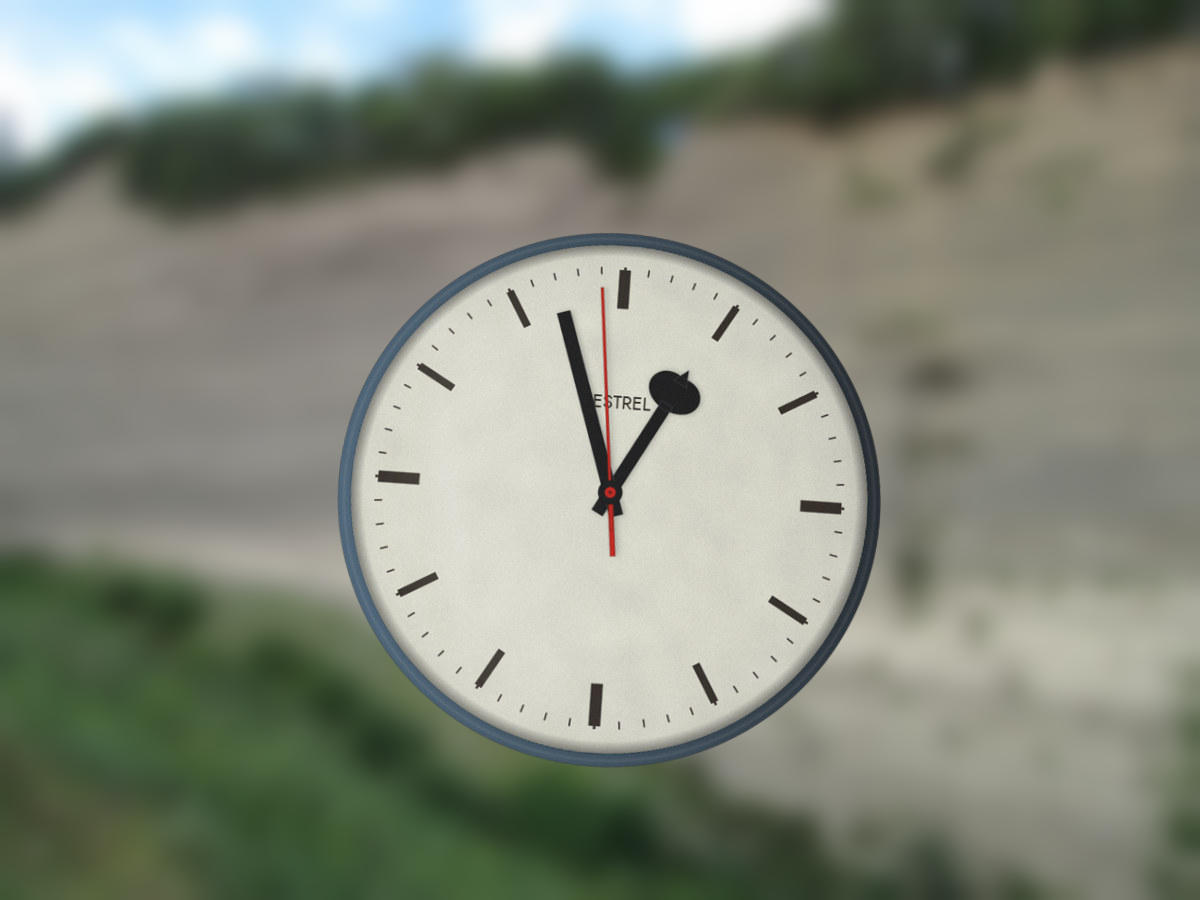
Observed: 12 h 56 min 59 s
